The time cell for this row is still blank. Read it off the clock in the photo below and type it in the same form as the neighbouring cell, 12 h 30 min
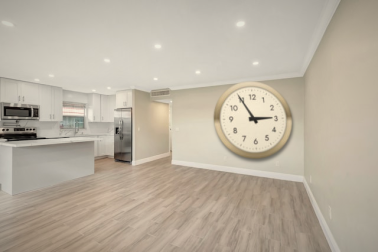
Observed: 2 h 55 min
